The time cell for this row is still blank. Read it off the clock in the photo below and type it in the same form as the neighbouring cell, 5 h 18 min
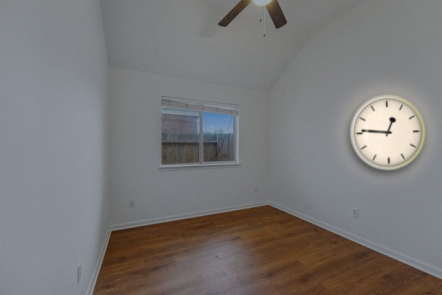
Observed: 12 h 46 min
